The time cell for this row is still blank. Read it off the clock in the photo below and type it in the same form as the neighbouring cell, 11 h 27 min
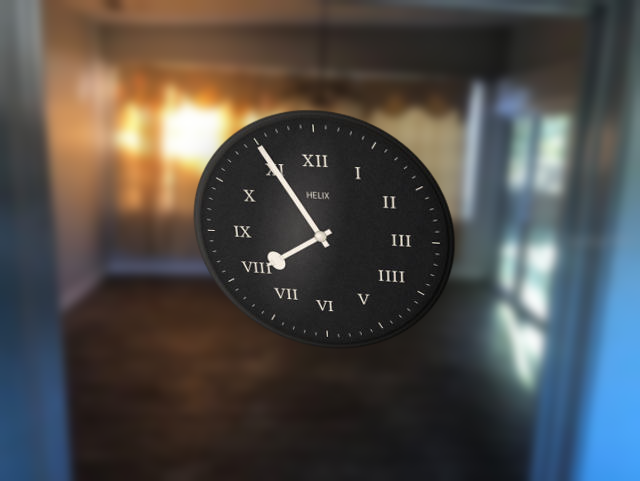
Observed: 7 h 55 min
